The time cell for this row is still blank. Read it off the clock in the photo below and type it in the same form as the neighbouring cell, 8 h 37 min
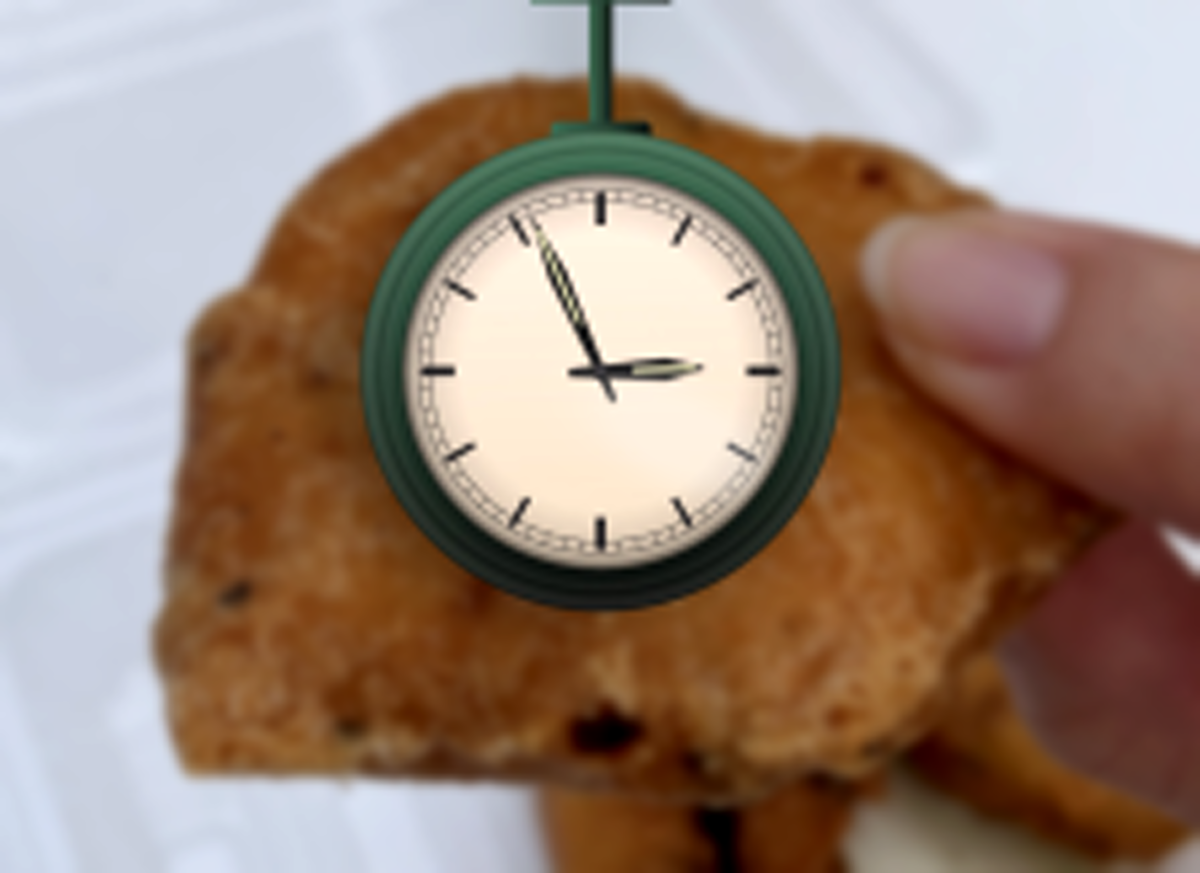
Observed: 2 h 56 min
